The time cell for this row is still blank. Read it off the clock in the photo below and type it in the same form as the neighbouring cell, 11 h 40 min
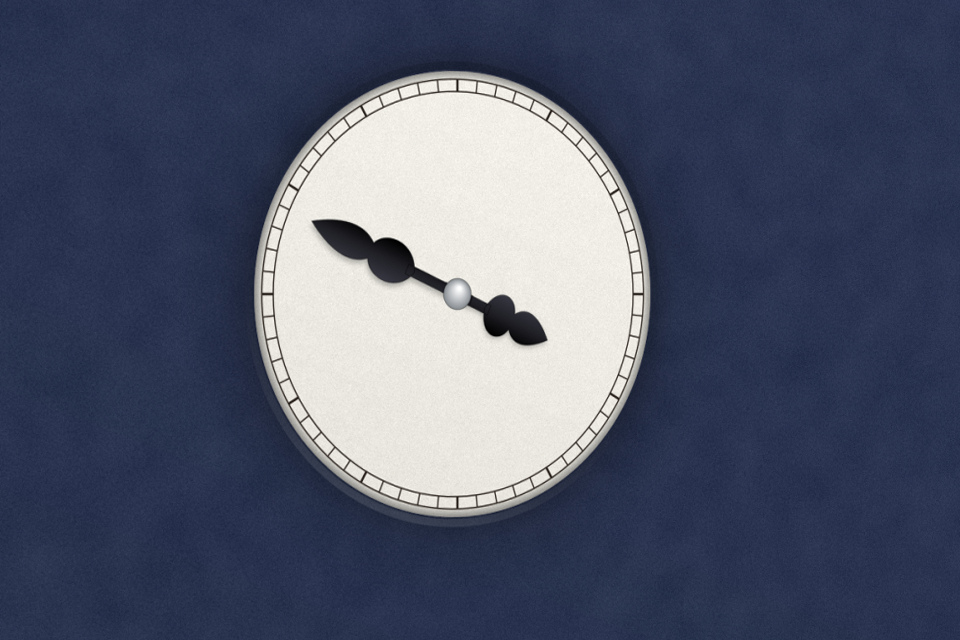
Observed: 3 h 49 min
